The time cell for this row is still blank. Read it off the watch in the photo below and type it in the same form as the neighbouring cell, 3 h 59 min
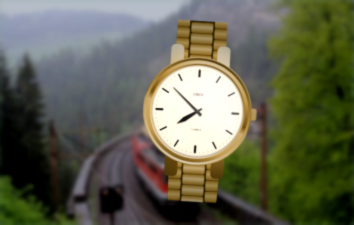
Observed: 7 h 52 min
